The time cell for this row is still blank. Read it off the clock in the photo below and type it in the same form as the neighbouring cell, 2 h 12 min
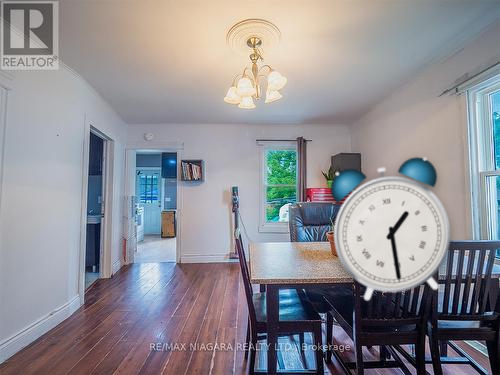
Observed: 1 h 30 min
